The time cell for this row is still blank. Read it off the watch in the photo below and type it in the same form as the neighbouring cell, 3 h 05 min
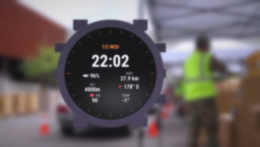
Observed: 22 h 02 min
